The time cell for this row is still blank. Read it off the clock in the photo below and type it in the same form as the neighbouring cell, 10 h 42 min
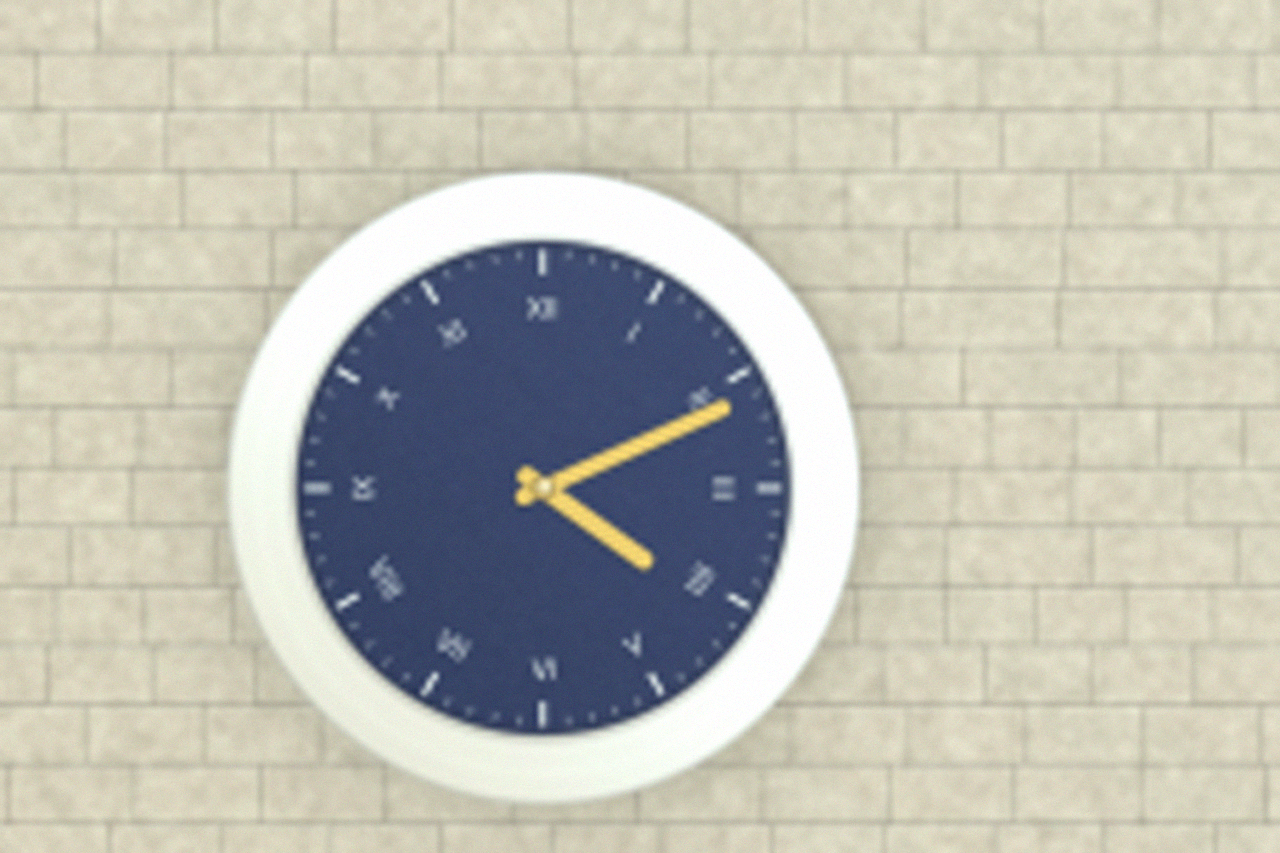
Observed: 4 h 11 min
